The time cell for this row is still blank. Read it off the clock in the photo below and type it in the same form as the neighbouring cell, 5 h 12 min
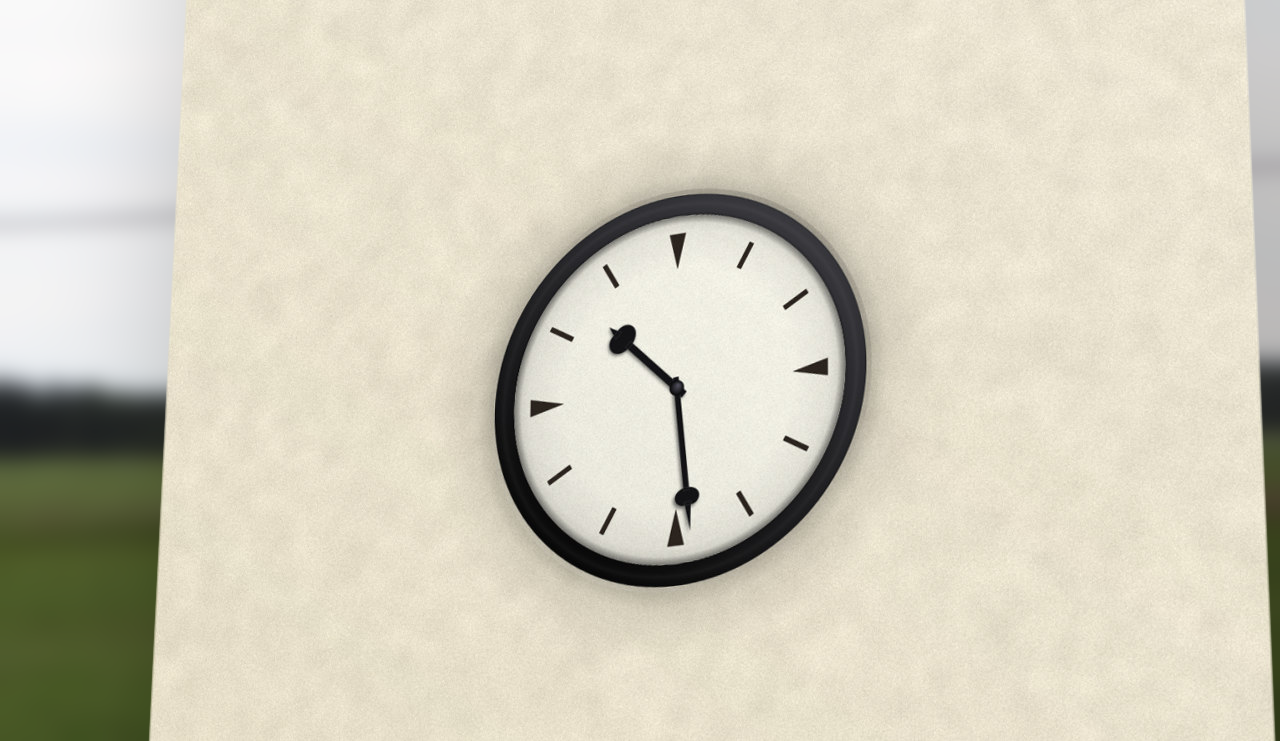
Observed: 10 h 29 min
